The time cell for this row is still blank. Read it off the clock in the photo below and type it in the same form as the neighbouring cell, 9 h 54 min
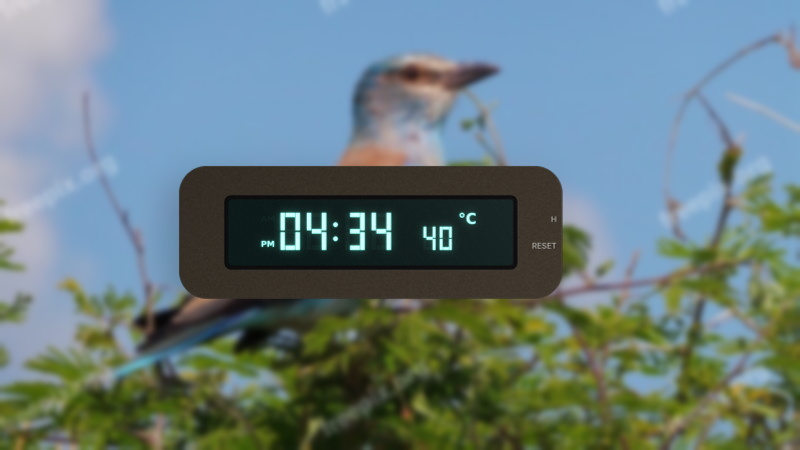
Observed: 4 h 34 min
